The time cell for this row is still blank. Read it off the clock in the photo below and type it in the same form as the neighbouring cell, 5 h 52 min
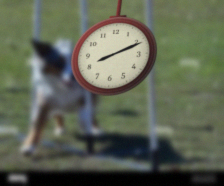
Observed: 8 h 11 min
